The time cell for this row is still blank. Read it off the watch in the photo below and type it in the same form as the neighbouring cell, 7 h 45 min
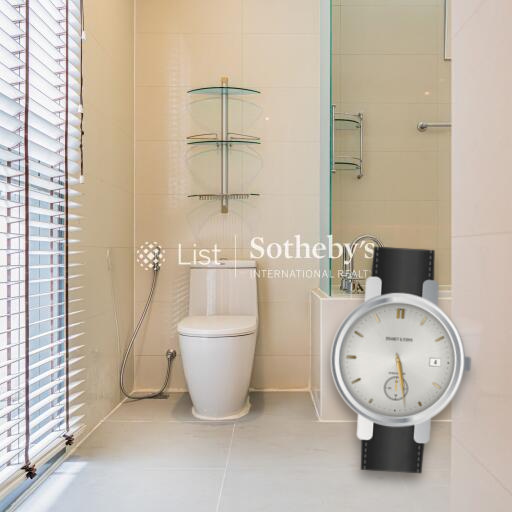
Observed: 5 h 28 min
